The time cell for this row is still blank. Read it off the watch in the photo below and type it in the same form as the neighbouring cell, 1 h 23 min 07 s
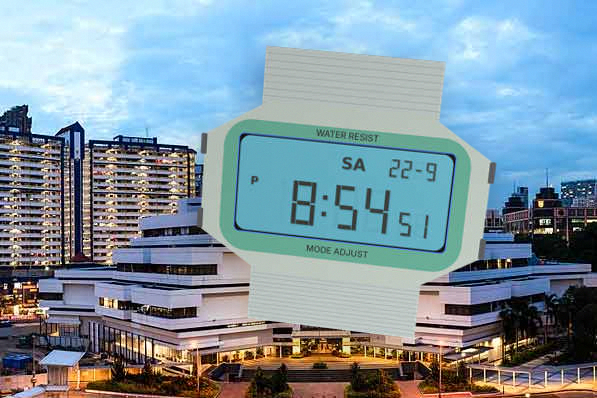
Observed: 8 h 54 min 51 s
